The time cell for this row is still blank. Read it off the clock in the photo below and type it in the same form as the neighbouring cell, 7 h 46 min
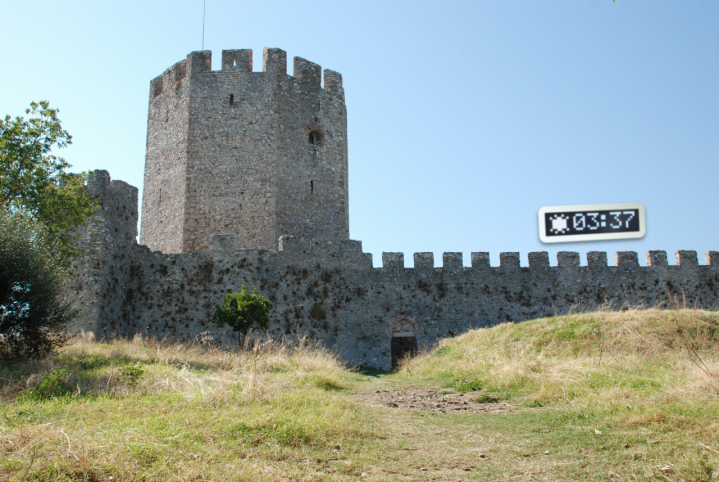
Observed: 3 h 37 min
